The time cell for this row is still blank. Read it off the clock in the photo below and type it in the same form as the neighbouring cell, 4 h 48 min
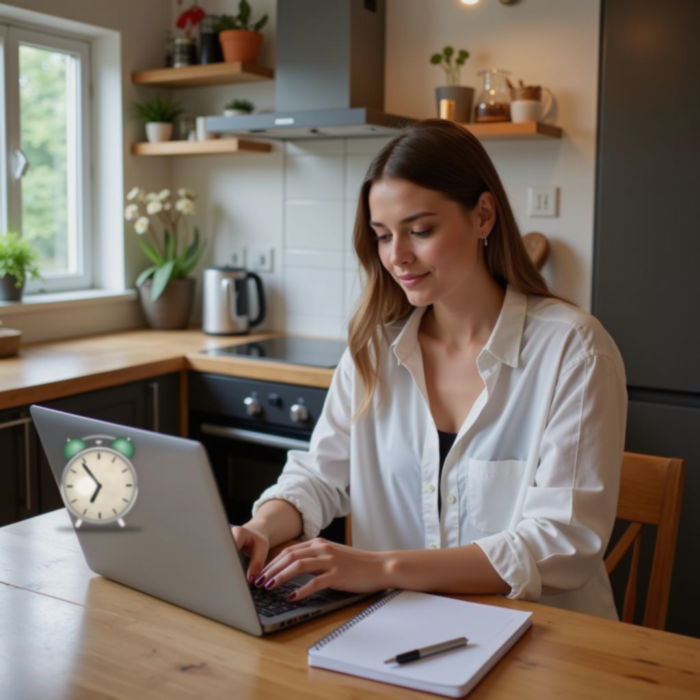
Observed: 6 h 54 min
